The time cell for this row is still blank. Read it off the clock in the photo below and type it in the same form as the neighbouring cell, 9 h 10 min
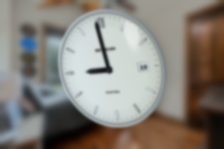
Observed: 8 h 59 min
